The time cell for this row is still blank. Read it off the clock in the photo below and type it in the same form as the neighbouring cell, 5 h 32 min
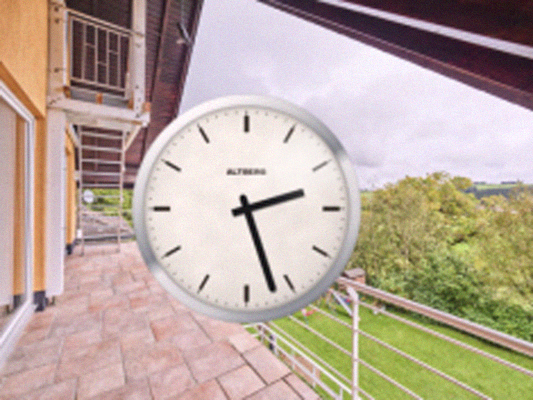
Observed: 2 h 27 min
